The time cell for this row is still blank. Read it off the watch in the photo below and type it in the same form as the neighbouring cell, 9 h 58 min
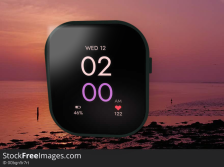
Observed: 2 h 00 min
